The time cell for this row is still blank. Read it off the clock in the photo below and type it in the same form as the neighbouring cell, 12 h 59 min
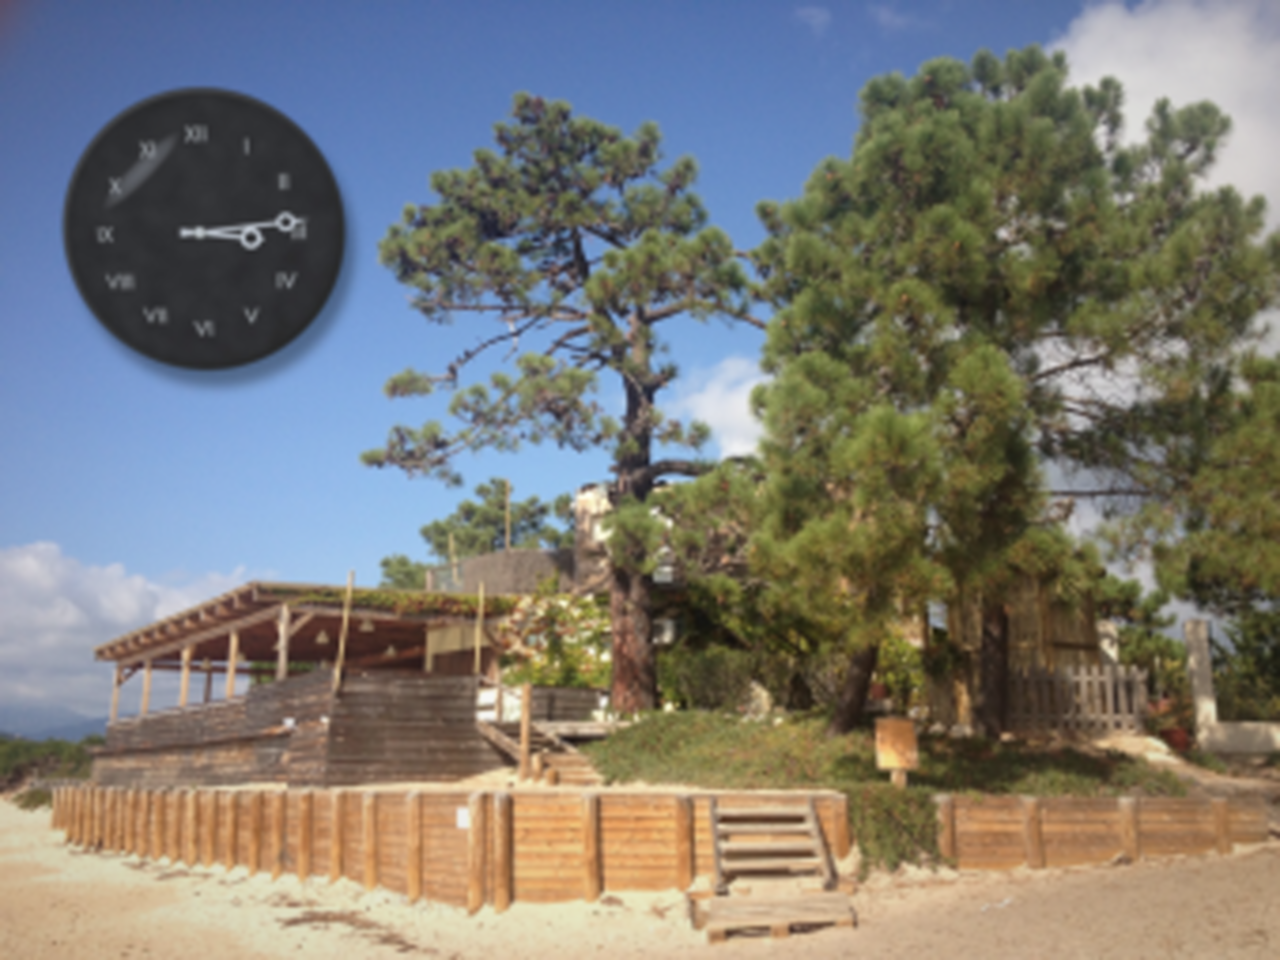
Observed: 3 h 14 min
